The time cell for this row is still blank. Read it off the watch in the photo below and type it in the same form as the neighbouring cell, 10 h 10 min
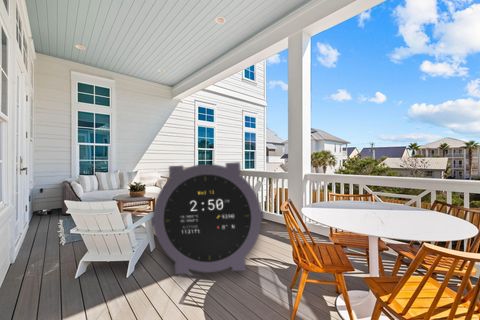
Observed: 2 h 50 min
